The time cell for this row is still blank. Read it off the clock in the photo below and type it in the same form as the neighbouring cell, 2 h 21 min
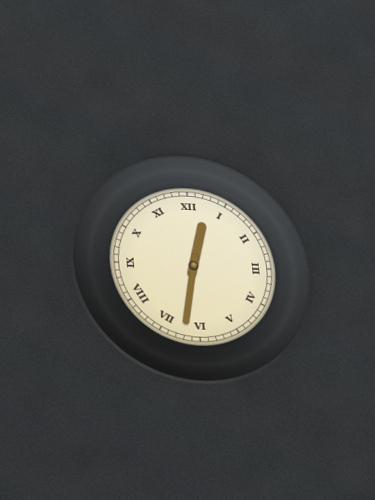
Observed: 12 h 32 min
